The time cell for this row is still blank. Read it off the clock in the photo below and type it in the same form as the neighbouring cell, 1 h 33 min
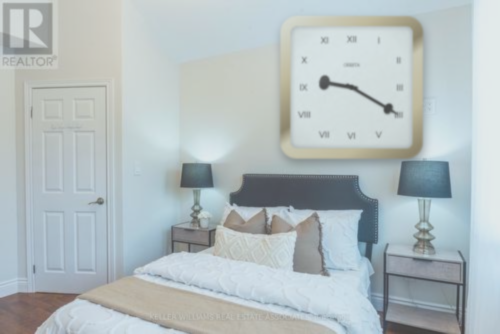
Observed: 9 h 20 min
